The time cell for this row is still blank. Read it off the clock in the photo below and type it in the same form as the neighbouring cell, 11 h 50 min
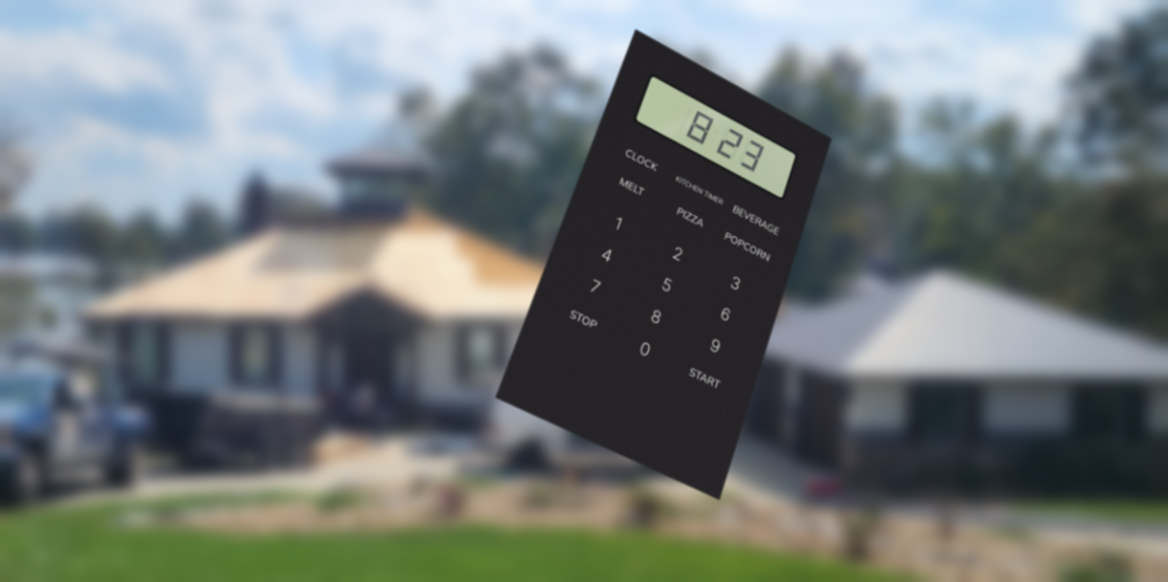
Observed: 8 h 23 min
